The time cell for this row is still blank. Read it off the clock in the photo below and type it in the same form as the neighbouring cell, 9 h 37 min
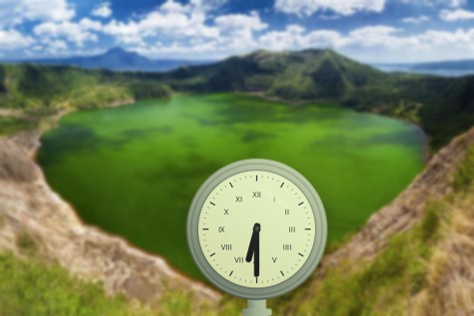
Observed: 6 h 30 min
